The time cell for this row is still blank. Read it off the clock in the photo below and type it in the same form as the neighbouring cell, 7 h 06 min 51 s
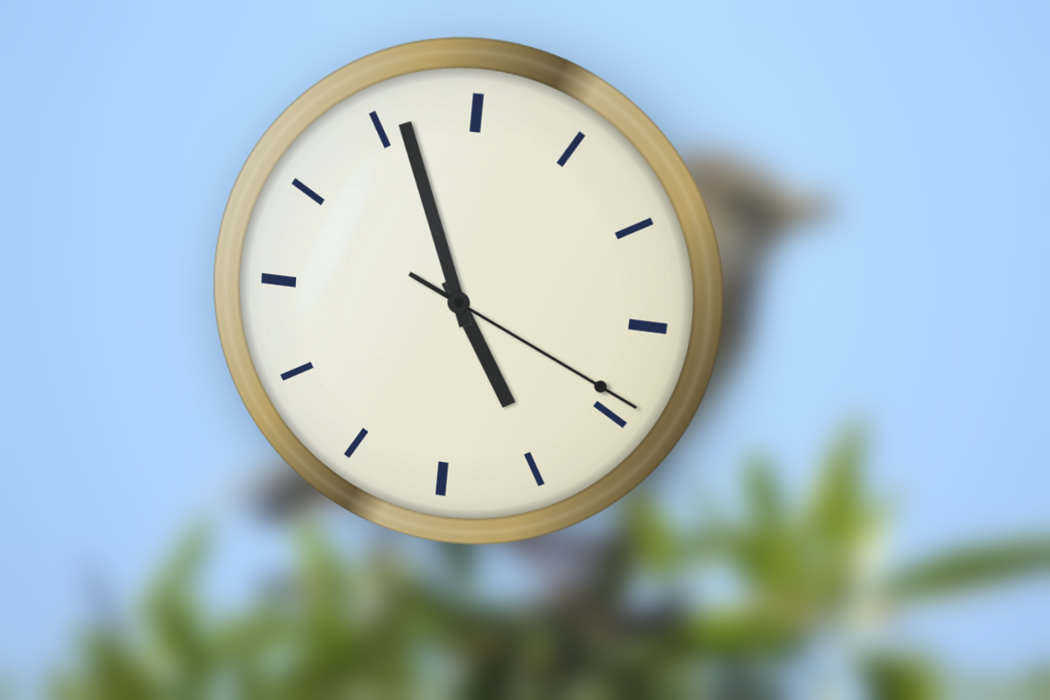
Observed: 4 h 56 min 19 s
